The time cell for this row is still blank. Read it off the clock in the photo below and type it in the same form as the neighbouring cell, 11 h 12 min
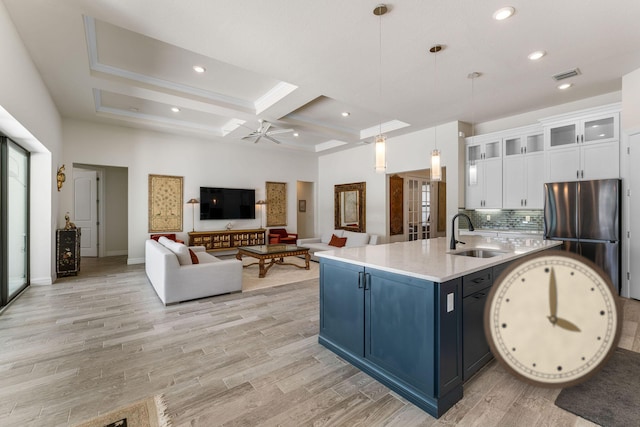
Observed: 4 h 01 min
